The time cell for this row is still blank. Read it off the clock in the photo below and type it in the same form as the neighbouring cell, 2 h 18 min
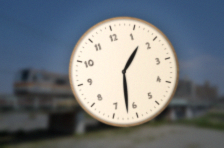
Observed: 1 h 32 min
